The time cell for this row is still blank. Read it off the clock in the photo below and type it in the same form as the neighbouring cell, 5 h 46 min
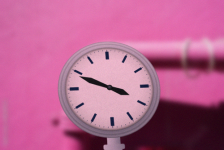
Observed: 3 h 49 min
